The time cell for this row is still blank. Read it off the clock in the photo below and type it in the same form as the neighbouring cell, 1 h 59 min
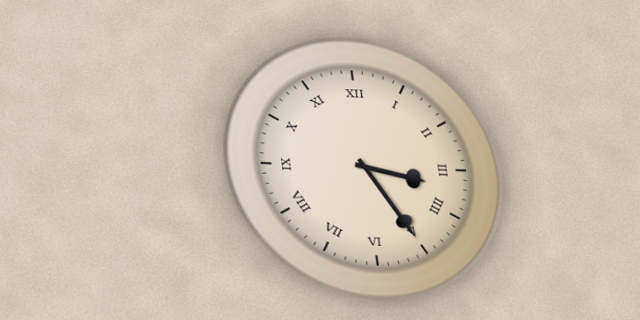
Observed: 3 h 25 min
